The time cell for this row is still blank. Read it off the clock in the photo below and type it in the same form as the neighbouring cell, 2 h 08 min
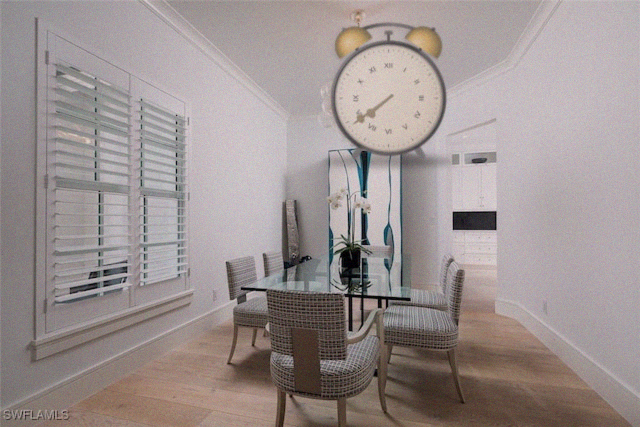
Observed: 7 h 39 min
